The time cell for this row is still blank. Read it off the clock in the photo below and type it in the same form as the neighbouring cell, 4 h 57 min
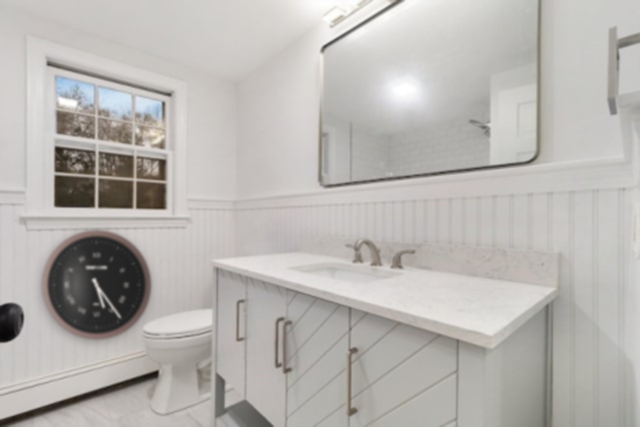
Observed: 5 h 24 min
